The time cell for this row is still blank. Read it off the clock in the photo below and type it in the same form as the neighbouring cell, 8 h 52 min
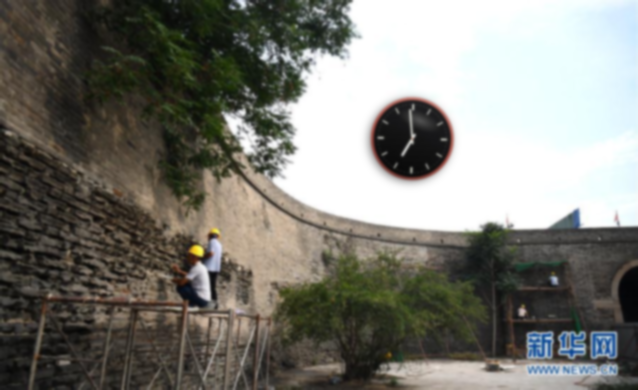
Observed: 6 h 59 min
